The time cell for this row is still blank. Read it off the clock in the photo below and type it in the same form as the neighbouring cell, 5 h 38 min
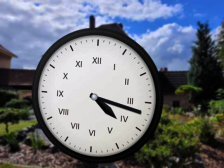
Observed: 4 h 17 min
